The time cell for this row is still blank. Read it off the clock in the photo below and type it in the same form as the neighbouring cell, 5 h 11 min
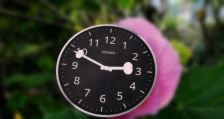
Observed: 2 h 49 min
